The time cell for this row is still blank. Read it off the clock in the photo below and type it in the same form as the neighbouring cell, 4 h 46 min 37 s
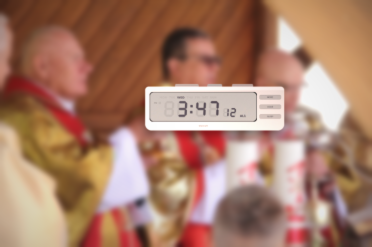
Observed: 3 h 47 min 12 s
